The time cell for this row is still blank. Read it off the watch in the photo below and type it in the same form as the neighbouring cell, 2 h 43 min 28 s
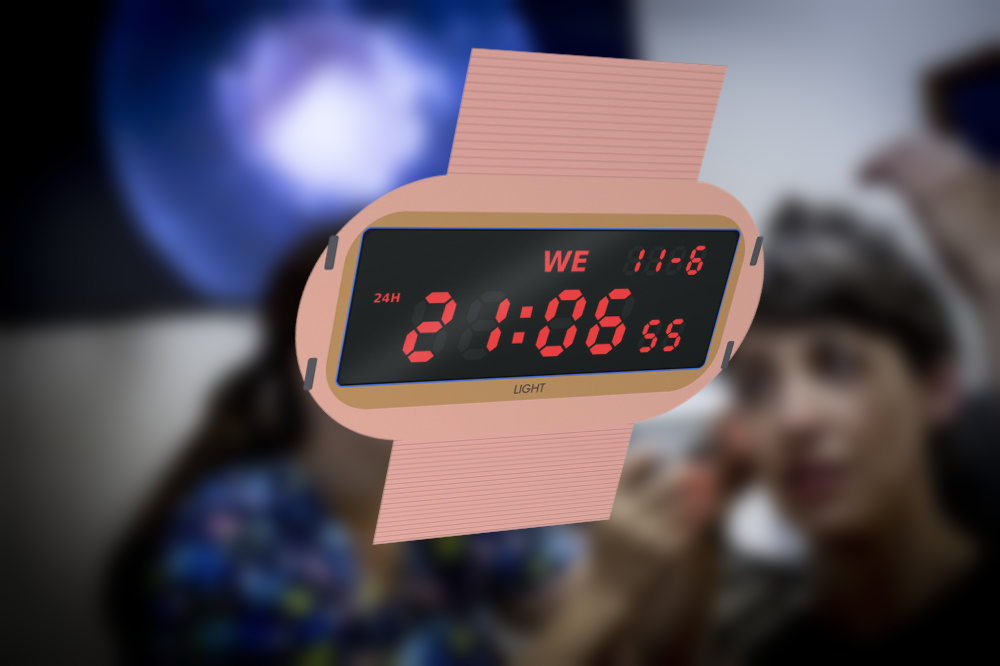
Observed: 21 h 06 min 55 s
